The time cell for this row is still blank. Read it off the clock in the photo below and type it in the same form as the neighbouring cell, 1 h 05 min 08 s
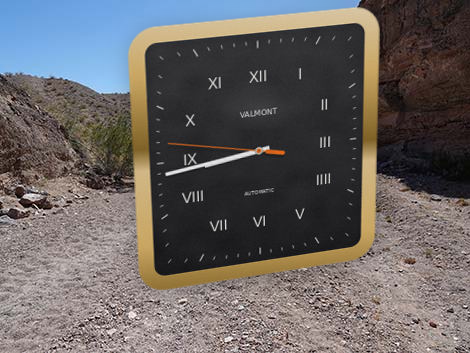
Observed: 8 h 43 min 47 s
